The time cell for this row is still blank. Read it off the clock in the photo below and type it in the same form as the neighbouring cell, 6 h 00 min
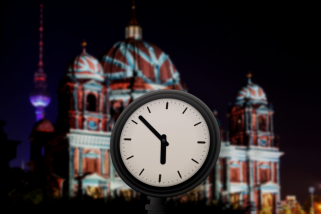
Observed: 5 h 52 min
